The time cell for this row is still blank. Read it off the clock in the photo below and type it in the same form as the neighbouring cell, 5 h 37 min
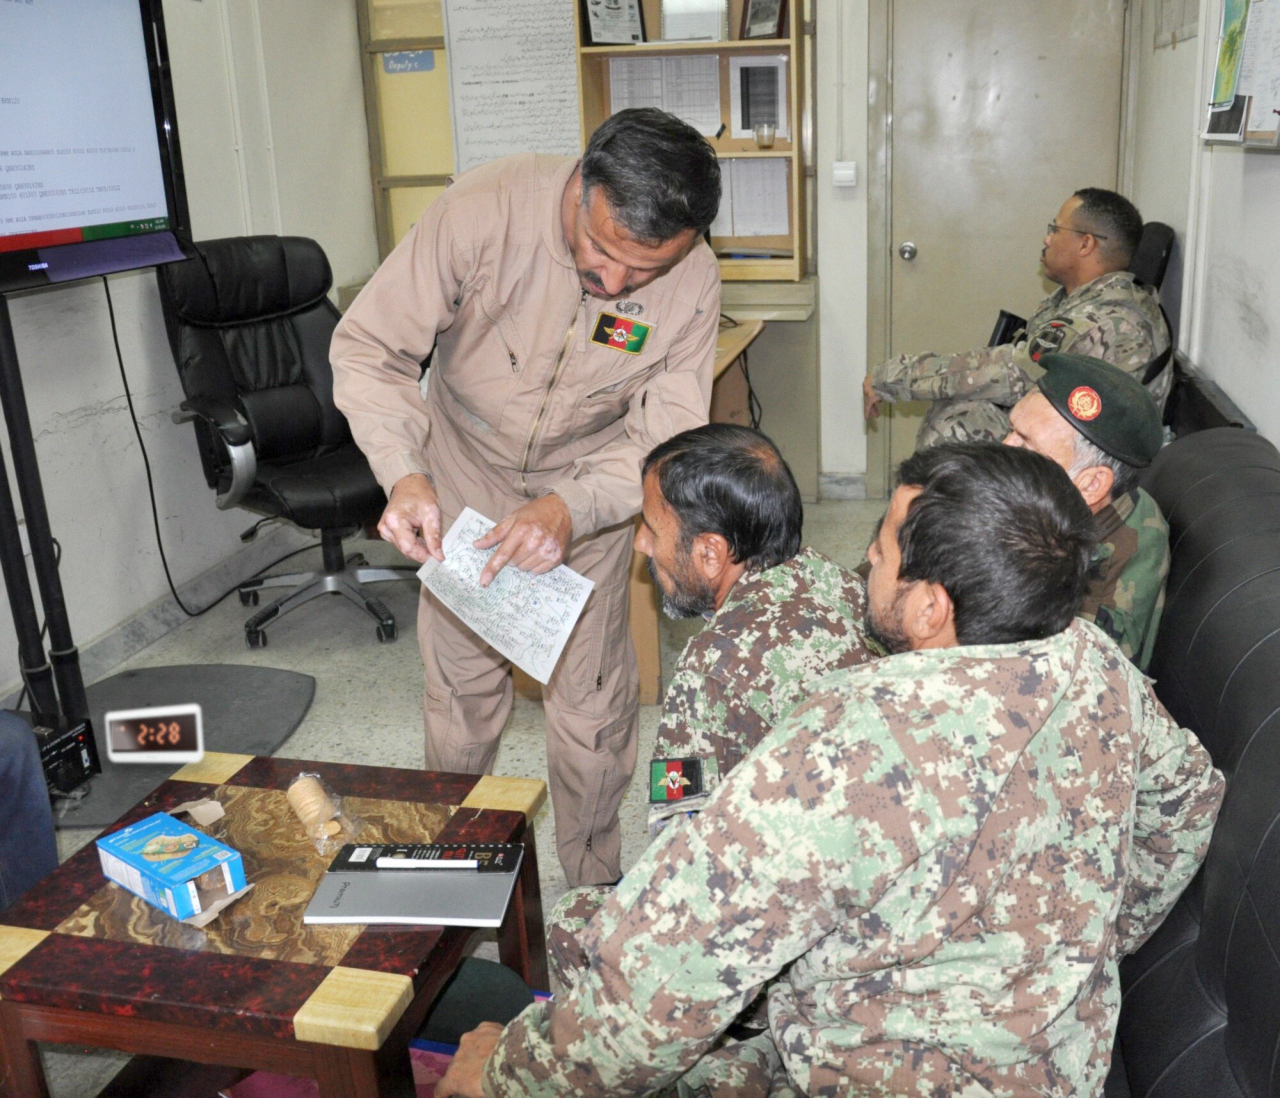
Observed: 2 h 28 min
